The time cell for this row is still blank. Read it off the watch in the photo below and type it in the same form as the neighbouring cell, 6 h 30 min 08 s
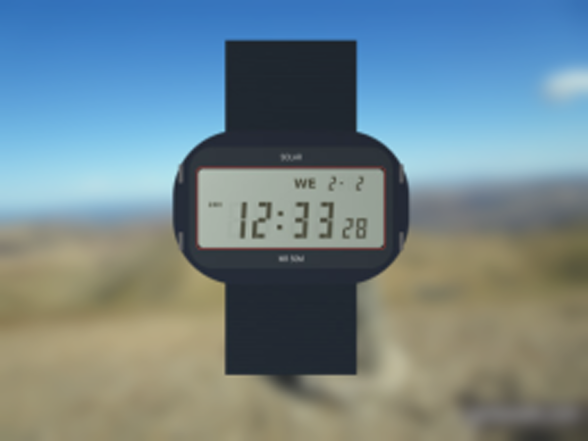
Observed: 12 h 33 min 28 s
